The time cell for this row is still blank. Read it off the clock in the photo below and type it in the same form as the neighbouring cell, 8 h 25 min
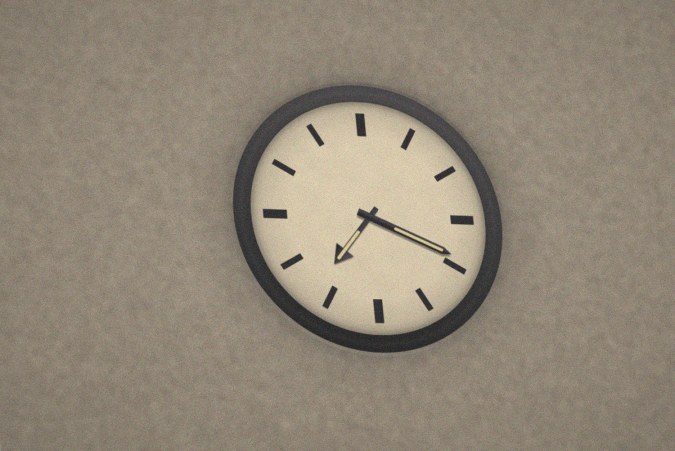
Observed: 7 h 19 min
